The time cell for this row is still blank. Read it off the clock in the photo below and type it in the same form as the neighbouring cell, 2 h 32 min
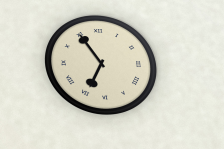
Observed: 6 h 55 min
